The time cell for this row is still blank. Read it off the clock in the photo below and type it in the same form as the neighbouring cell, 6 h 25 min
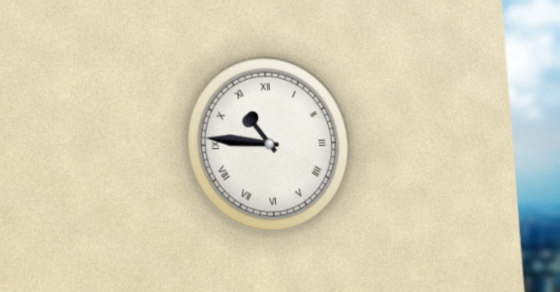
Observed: 10 h 46 min
